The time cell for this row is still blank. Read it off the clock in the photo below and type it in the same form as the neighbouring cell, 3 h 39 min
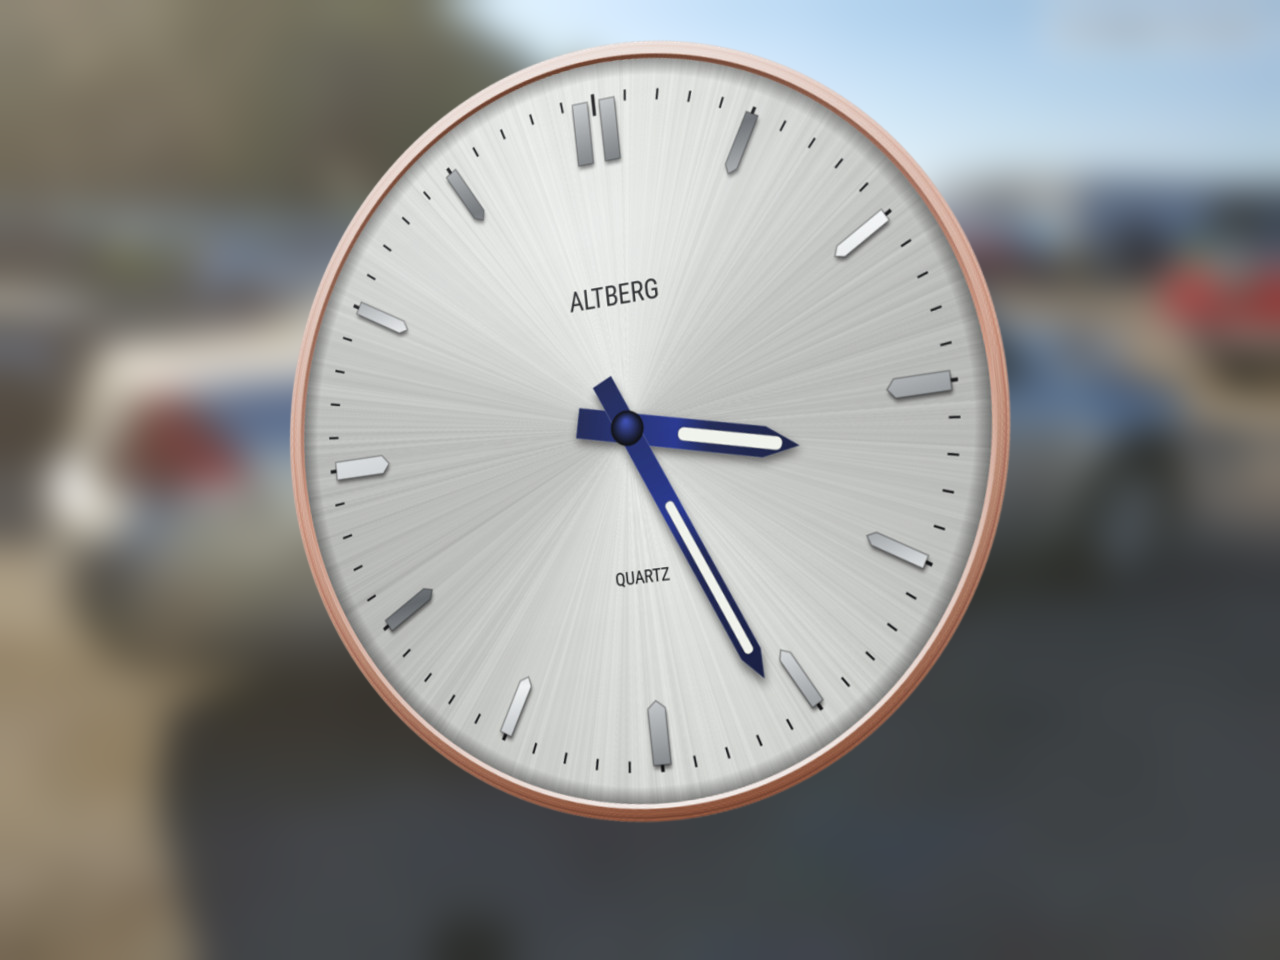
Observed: 3 h 26 min
